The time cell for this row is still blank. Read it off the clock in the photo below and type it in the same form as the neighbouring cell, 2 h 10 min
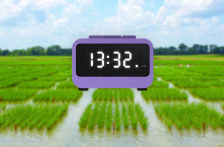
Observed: 13 h 32 min
